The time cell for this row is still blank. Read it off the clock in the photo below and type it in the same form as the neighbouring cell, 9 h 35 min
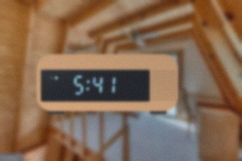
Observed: 5 h 41 min
